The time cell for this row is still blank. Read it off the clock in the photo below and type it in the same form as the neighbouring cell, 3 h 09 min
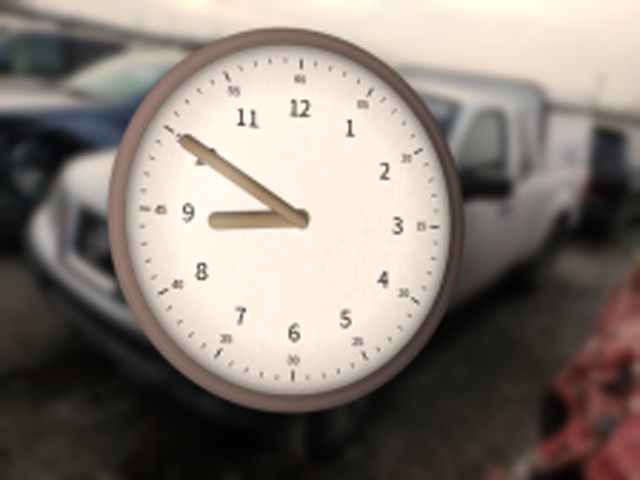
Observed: 8 h 50 min
